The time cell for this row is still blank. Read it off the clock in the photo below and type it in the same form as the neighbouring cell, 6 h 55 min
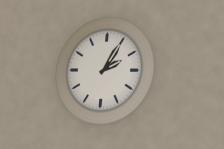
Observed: 2 h 05 min
